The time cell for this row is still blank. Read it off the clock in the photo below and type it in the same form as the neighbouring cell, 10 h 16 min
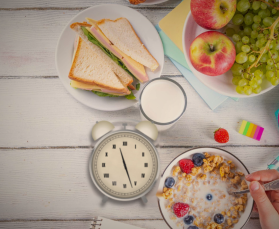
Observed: 11 h 27 min
